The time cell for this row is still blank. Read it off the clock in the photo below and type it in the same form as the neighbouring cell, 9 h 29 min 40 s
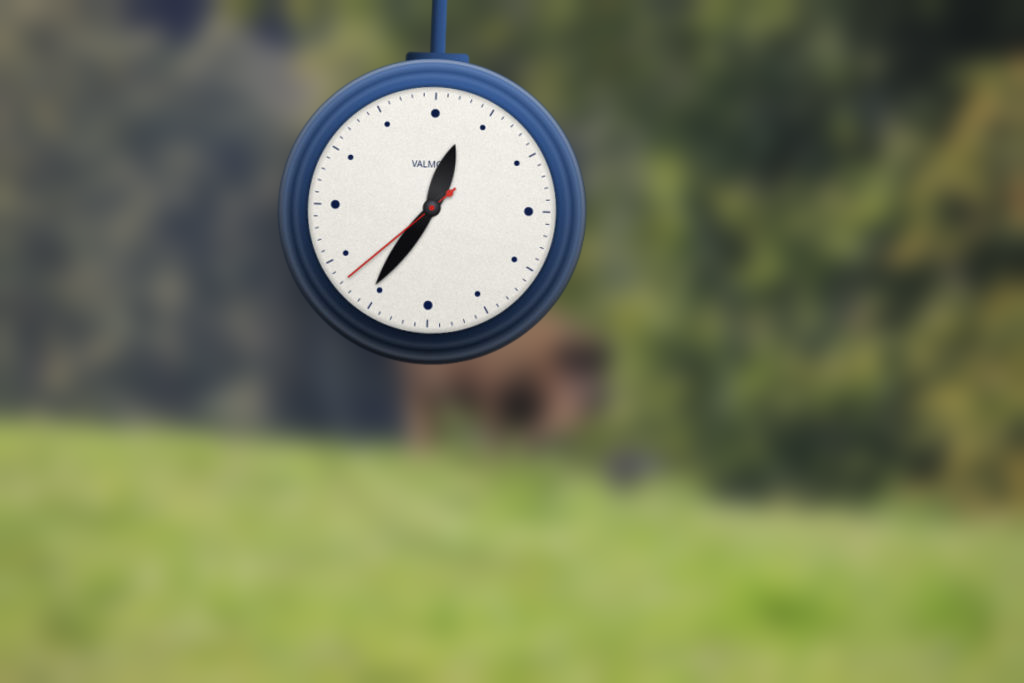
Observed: 12 h 35 min 38 s
